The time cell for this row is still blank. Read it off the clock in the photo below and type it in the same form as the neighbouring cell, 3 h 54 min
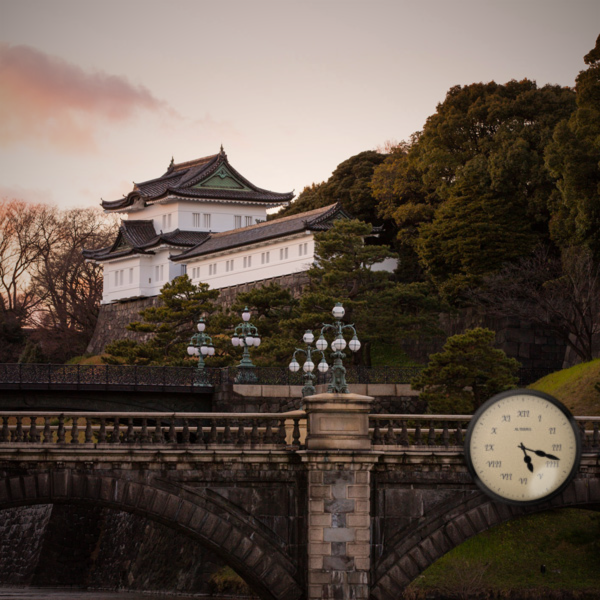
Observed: 5 h 18 min
